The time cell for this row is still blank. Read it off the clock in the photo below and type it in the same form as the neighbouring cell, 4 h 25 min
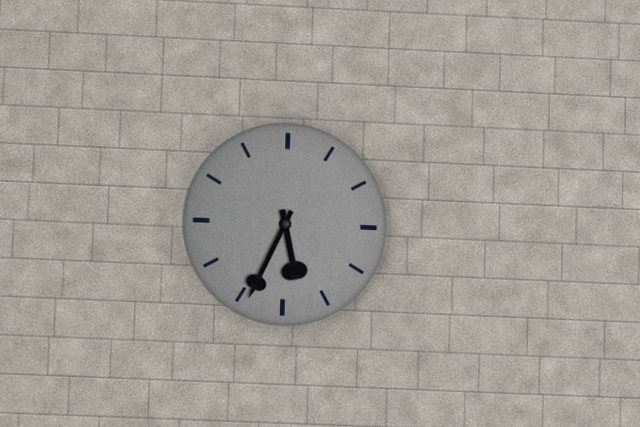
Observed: 5 h 34 min
